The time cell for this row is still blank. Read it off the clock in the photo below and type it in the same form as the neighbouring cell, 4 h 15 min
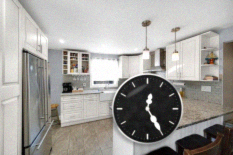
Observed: 12 h 25 min
